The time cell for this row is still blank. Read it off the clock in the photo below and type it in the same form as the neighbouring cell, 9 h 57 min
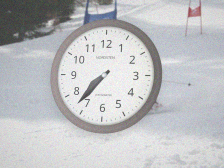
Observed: 7 h 37 min
